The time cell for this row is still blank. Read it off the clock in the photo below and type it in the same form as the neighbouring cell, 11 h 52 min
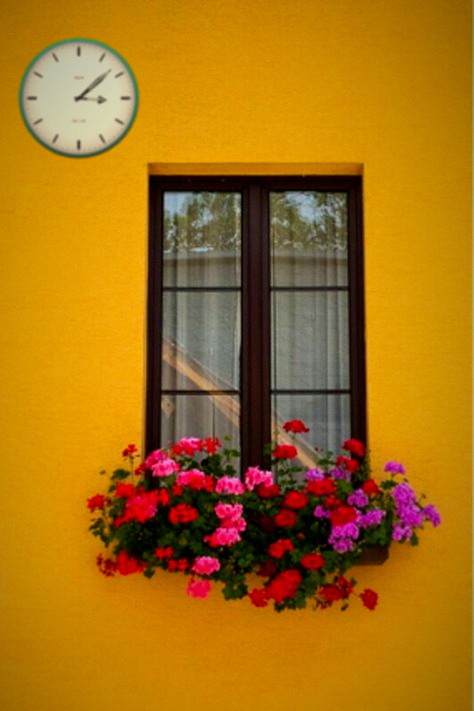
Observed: 3 h 08 min
